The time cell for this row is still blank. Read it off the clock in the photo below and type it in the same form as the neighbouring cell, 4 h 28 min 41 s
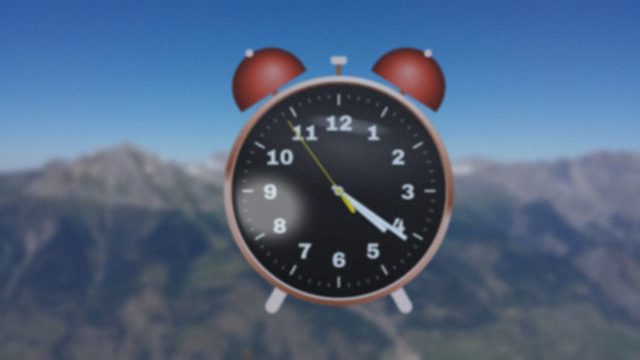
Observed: 4 h 20 min 54 s
